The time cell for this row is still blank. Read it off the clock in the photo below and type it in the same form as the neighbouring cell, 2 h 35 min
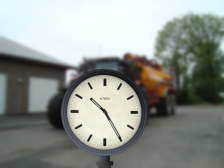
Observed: 10 h 25 min
